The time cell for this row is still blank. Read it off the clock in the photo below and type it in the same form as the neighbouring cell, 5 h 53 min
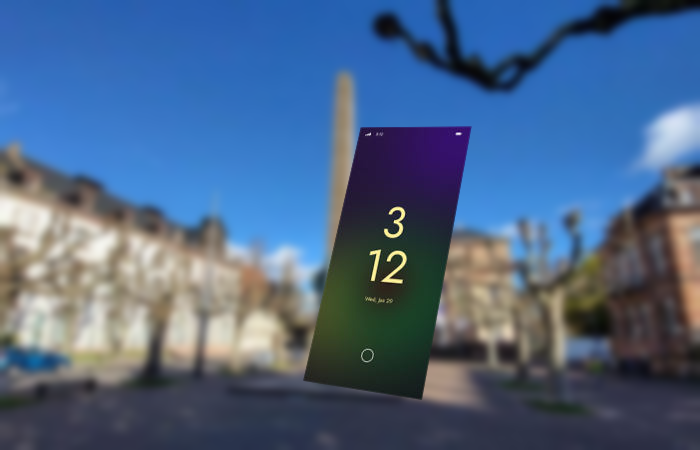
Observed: 3 h 12 min
